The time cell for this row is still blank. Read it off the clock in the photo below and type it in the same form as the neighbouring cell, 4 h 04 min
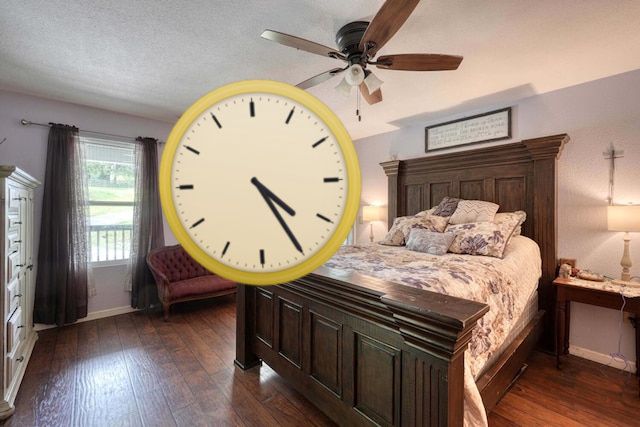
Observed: 4 h 25 min
